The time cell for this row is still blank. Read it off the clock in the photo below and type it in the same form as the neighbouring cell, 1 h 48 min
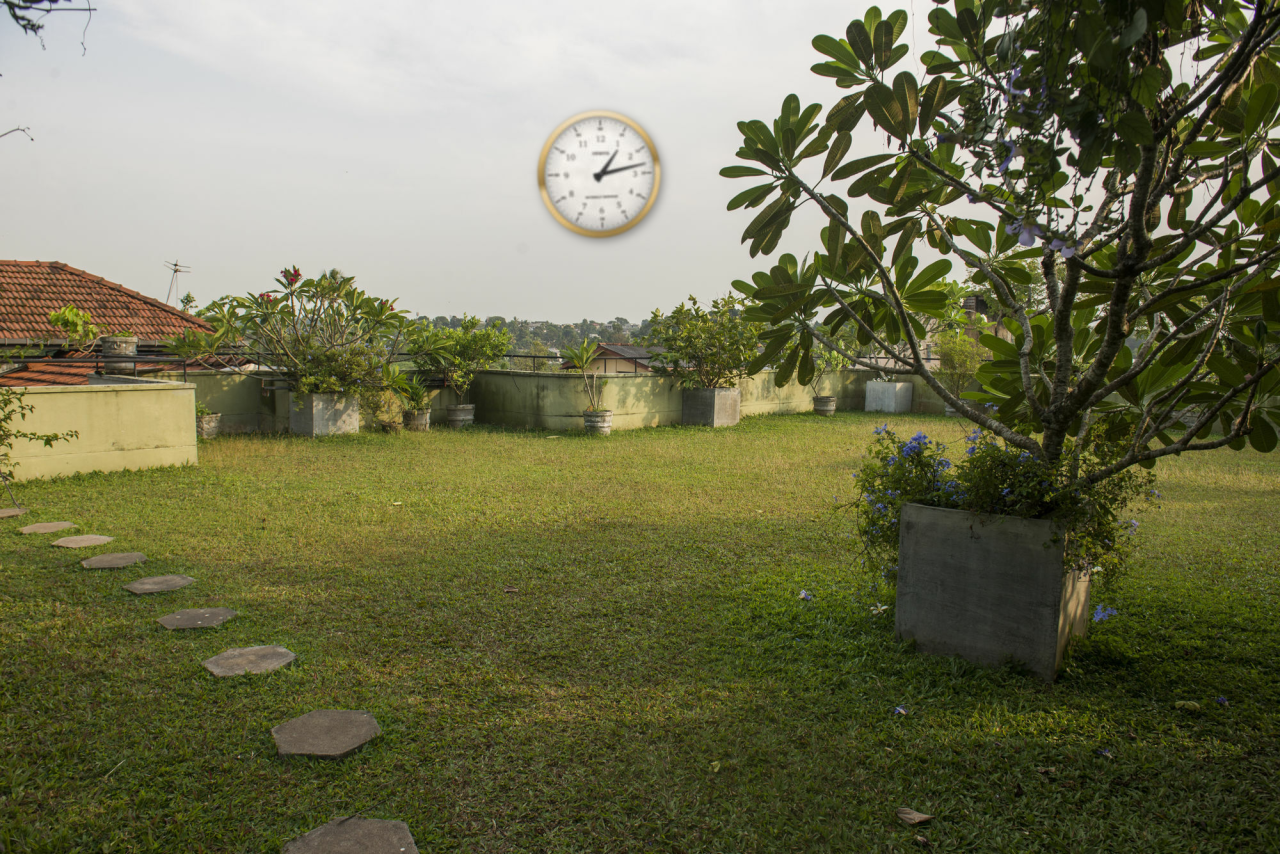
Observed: 1 h 13 min
